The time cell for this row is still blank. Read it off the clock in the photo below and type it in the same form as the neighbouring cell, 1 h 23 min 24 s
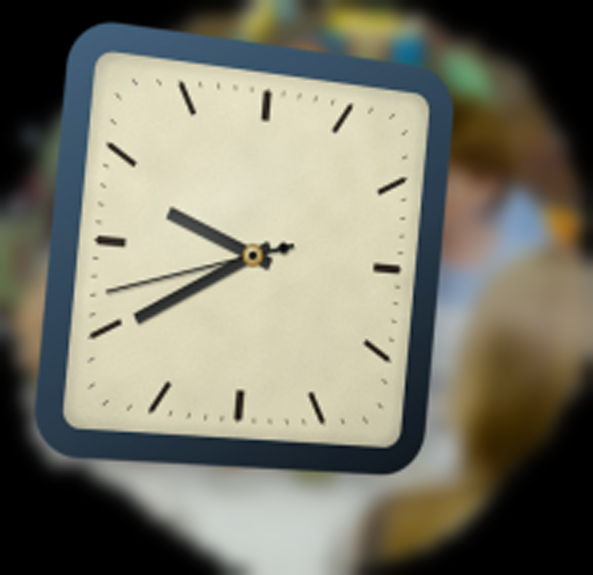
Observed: 9 h 39 min 42 s
